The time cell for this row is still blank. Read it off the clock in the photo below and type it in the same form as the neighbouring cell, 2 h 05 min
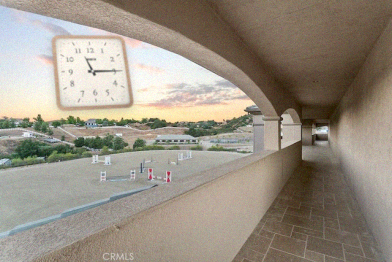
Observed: 11 h 15 min
